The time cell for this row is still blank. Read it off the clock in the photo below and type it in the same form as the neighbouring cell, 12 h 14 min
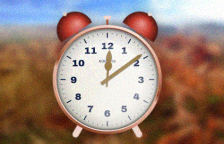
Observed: 12 h 09 min
